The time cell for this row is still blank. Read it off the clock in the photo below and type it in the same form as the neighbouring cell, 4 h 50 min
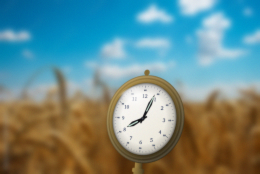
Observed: 8 h 04 min
